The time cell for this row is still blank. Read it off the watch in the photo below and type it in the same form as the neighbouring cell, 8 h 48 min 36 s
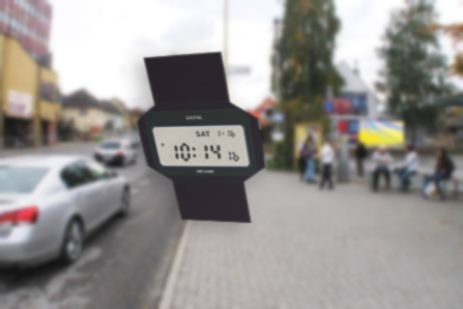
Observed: 10 h 14 min 16 s
